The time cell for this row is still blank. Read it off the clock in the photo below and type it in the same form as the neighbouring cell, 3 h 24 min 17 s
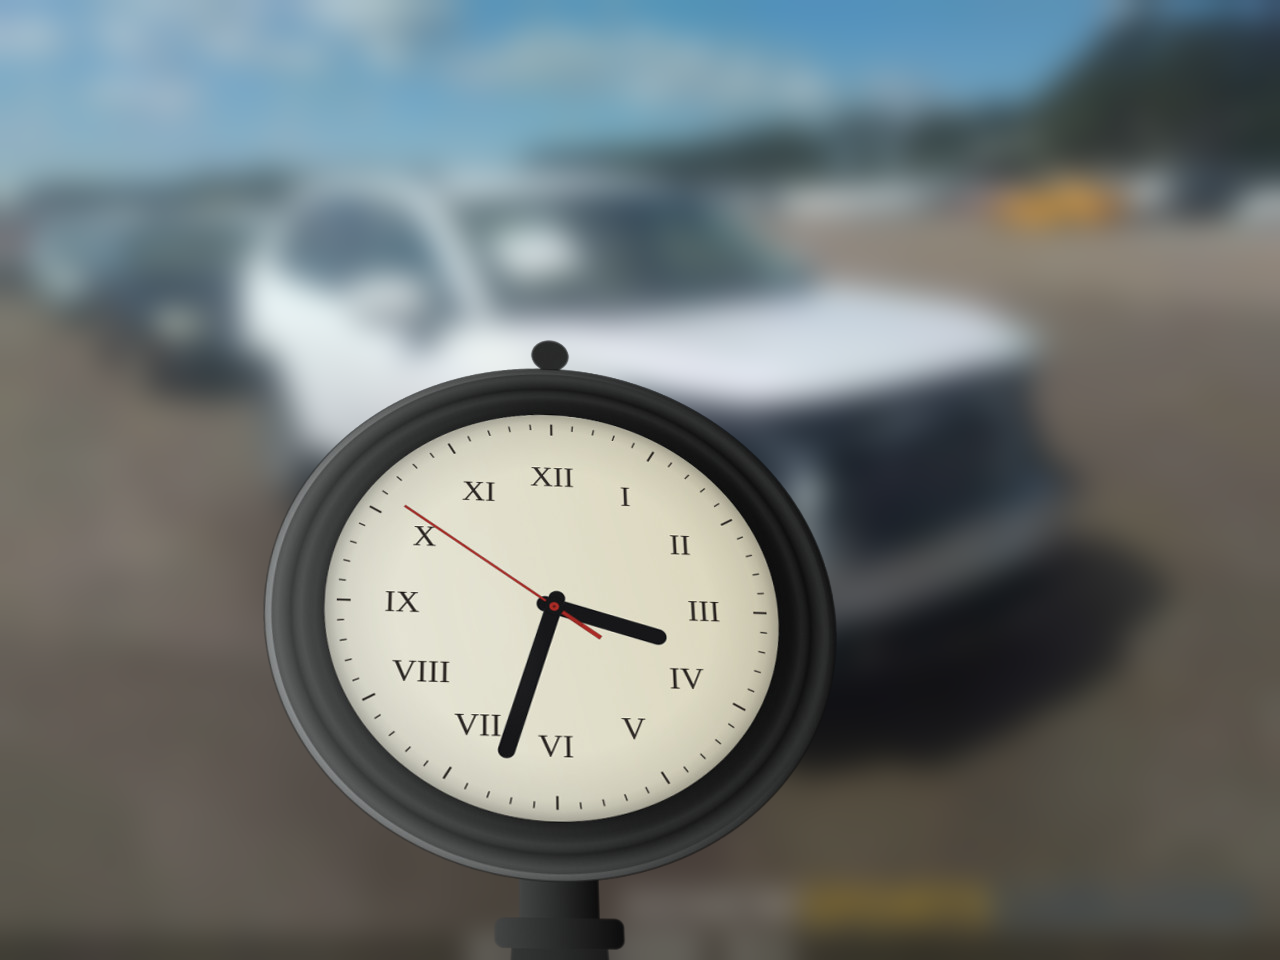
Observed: 3 h 32 min 51 s
